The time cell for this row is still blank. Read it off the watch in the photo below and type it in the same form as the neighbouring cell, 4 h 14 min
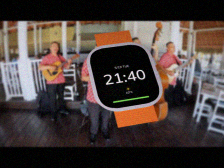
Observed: 21 h 40 min
